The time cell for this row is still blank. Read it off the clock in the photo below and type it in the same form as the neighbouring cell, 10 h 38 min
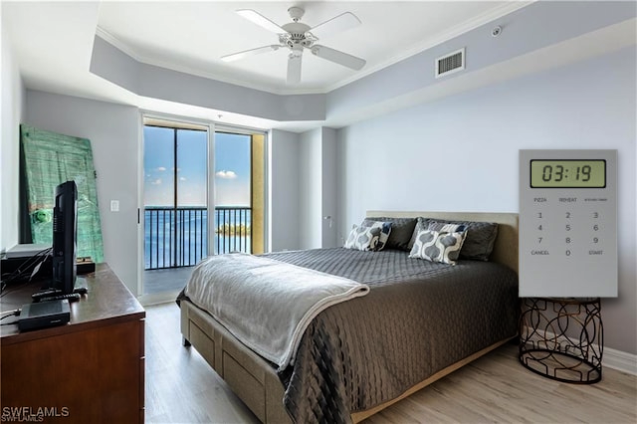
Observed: 3 h 19 min
